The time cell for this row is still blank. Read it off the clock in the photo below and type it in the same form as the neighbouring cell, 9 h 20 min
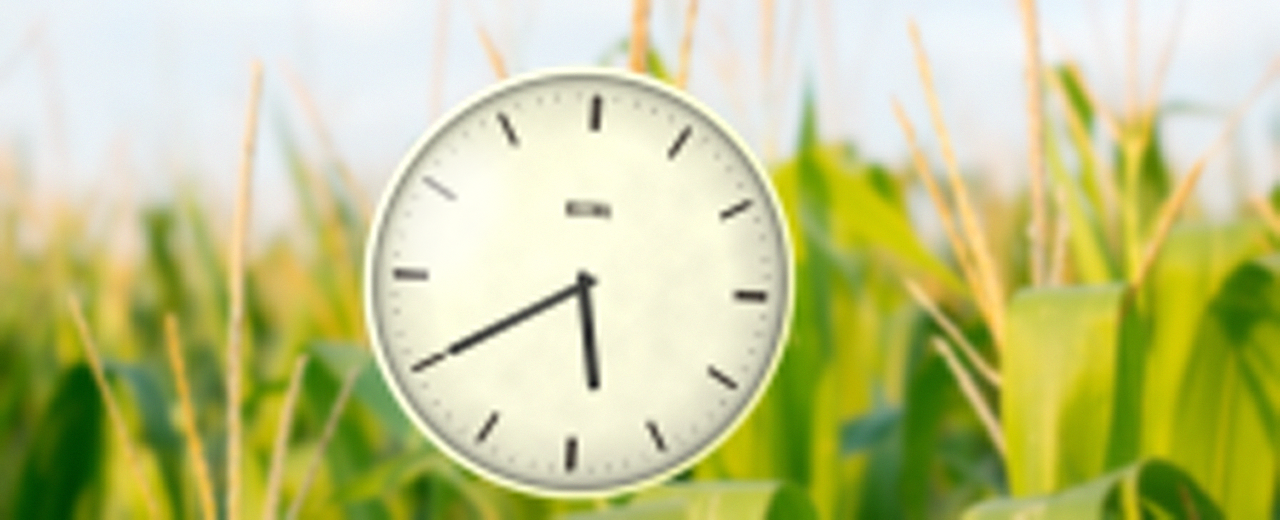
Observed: 5 h 40 min
